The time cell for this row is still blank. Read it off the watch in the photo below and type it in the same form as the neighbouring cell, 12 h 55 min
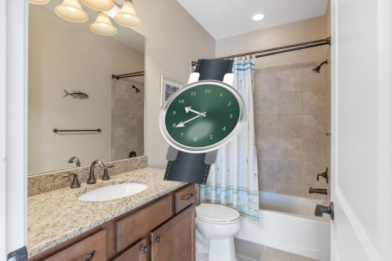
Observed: 9 h 39 min
